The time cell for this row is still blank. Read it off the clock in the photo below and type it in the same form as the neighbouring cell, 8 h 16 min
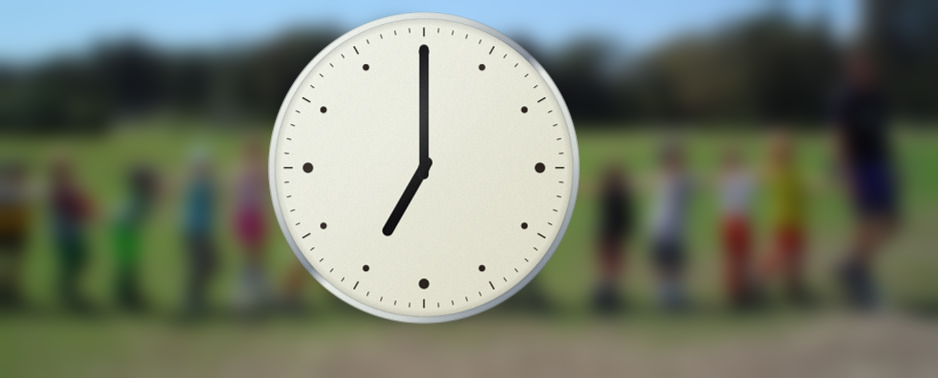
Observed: 7 h 00 min
